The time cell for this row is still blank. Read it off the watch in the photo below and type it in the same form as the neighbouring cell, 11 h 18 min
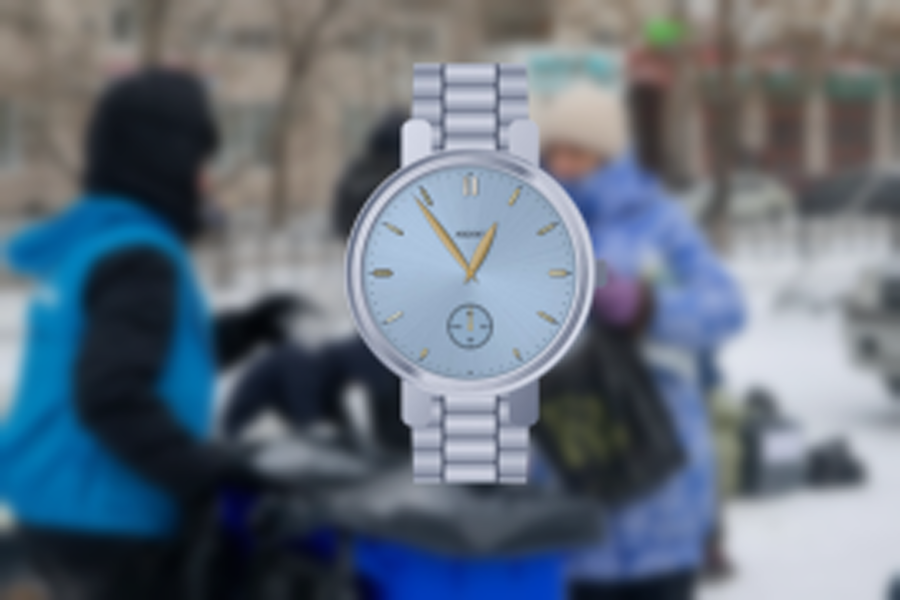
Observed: 12 h 54 min
